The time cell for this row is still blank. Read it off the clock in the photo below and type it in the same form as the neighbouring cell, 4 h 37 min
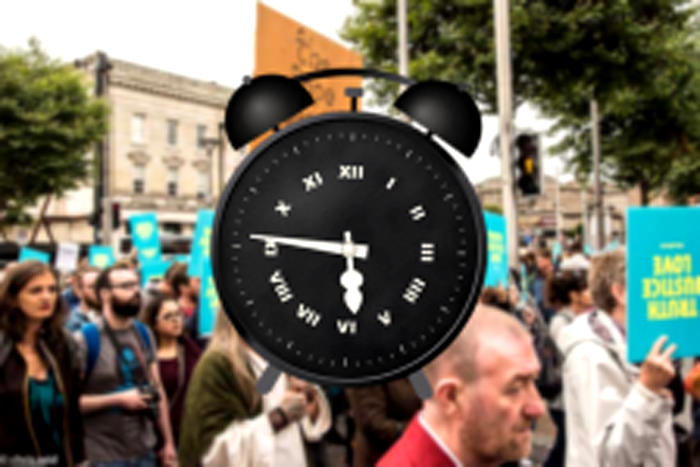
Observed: 5 h 46 min
